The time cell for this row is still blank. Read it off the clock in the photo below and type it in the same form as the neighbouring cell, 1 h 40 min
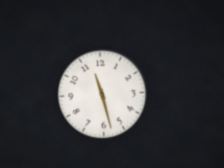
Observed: 11 h 28 min
